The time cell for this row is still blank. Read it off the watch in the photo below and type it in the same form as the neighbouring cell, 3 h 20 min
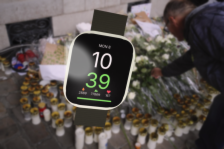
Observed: 10 h 39 min
